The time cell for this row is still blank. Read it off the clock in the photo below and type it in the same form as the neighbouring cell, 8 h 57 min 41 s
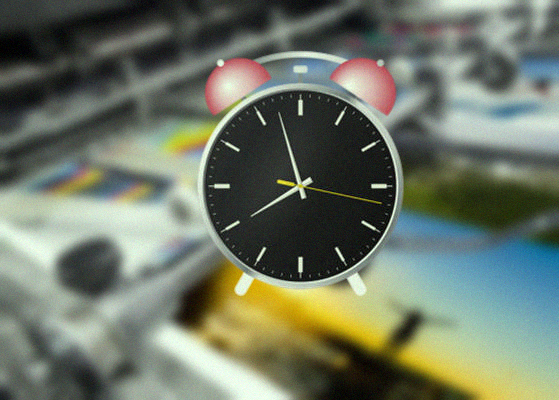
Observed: 7 h 57 min 17 s
